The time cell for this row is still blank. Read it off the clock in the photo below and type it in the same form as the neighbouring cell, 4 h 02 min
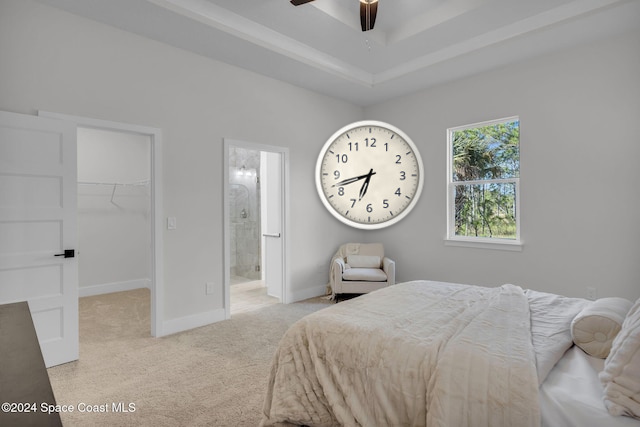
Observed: 6 h 42 min
